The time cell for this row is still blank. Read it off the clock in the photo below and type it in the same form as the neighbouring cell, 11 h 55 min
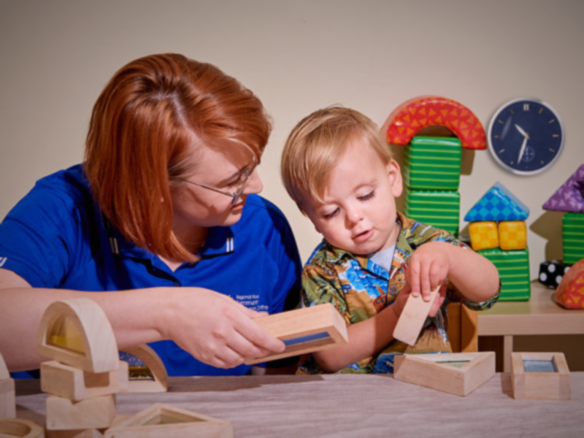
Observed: 10 h 33 min
